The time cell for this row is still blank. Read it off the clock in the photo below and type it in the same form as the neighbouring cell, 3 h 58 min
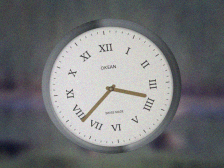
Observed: 3 h 38 min
